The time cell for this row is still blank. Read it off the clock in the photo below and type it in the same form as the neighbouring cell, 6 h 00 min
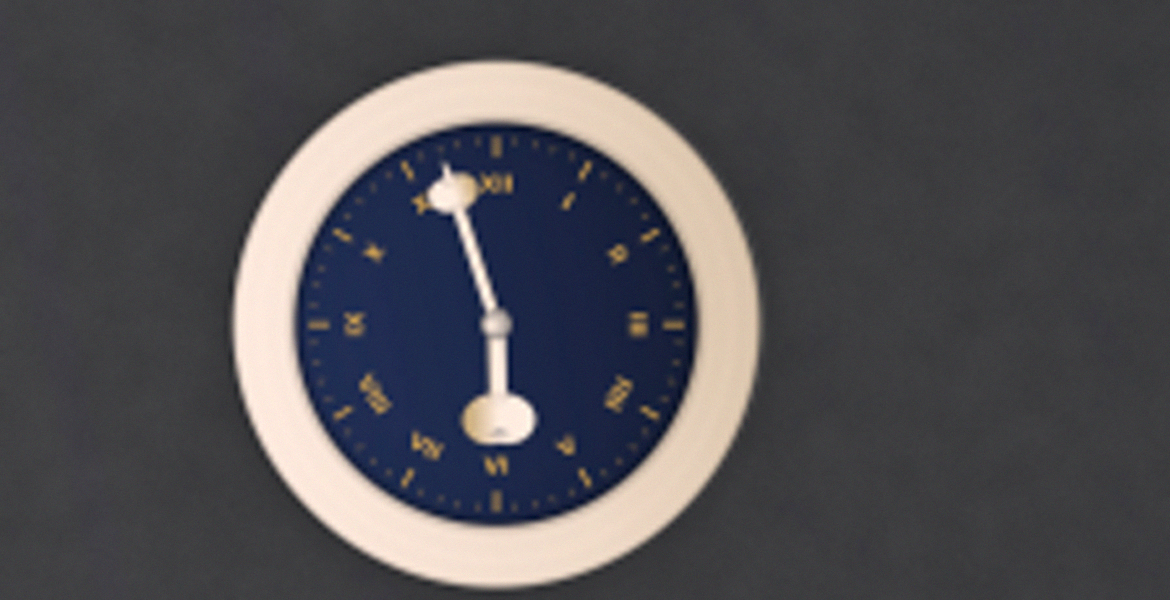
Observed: 5 h 57 min
